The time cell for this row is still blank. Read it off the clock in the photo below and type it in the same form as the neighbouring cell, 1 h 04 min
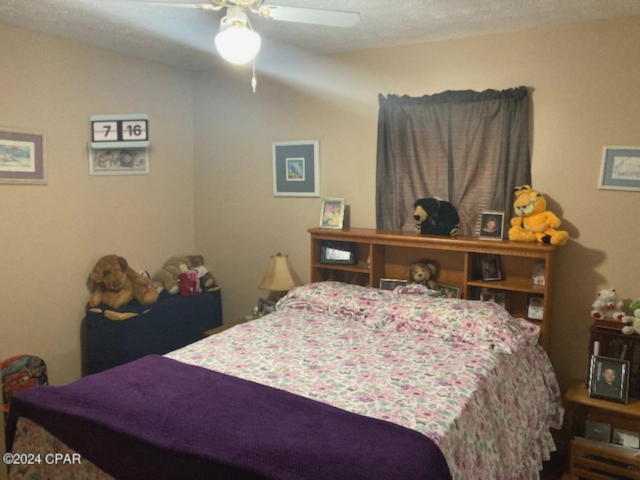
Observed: 7 h 16 min
